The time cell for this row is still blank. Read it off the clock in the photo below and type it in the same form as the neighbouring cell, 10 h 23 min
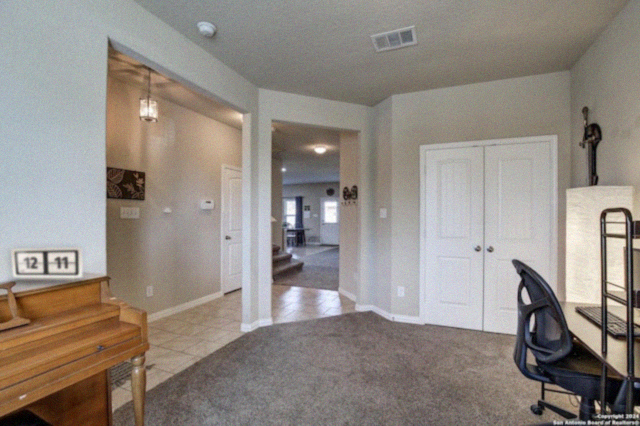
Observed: 12 h 11 min
